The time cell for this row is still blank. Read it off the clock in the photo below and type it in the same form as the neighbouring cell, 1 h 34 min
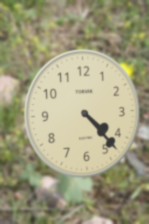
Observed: 4 h 23 min
